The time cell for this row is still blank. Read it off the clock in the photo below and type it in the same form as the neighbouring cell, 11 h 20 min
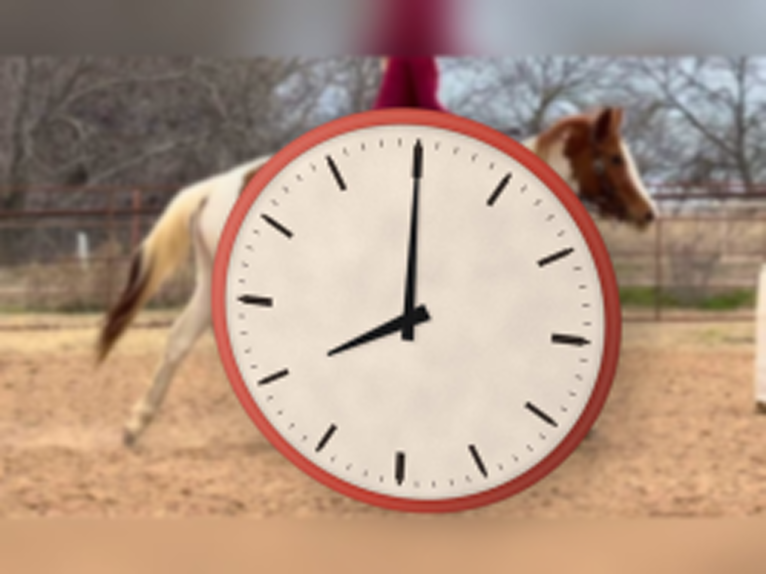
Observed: 8 h 00 min
